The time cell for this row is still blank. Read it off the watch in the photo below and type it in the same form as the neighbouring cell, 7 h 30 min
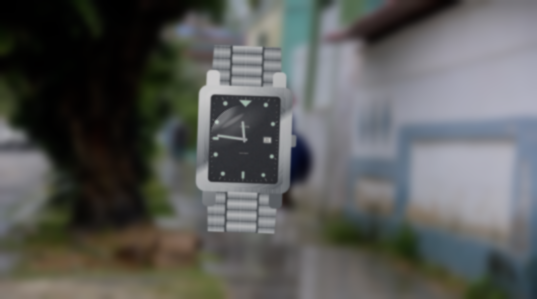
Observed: 11 h 46 min
